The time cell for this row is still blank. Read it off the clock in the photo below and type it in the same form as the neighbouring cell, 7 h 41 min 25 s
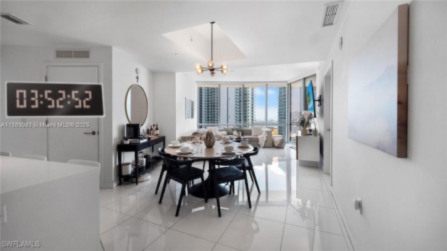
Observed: 3 h 52 min 52 s
